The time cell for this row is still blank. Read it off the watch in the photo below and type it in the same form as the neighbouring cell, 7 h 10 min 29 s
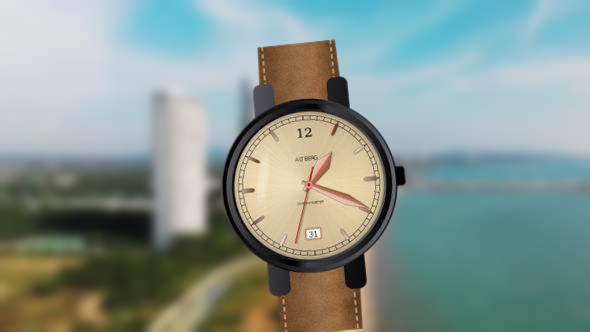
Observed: 1 h 19 min 33 s
